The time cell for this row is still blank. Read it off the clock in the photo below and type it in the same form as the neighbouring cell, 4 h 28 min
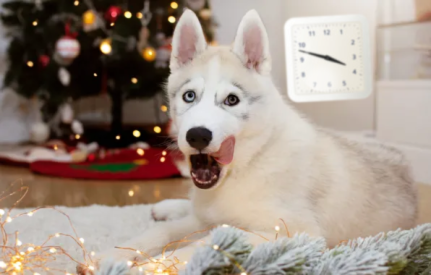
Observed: 3 h 48 min
